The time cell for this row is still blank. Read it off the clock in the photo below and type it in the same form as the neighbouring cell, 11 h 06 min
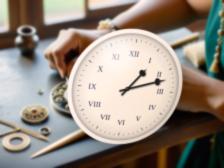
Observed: 1 h 12 min
